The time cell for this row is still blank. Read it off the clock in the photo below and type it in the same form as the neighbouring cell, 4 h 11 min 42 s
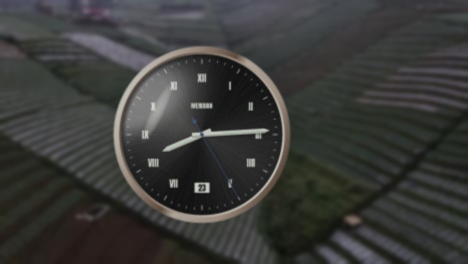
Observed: 8 h 14 min 25 s
